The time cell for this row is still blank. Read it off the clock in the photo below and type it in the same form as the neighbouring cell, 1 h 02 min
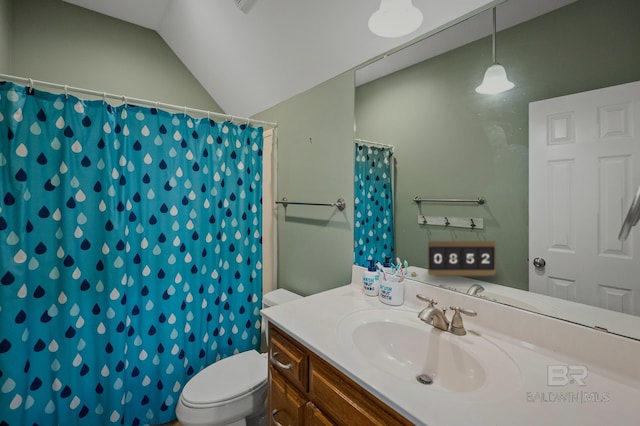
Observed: 8 h 52 min
